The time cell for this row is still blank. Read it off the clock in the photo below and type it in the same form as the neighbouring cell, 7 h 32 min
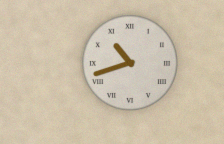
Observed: 10 h 42 min
